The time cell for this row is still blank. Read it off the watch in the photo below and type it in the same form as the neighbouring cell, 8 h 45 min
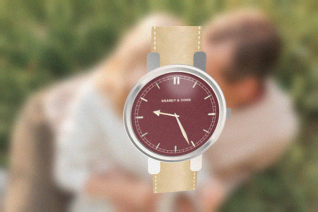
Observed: 9 h 26 min
